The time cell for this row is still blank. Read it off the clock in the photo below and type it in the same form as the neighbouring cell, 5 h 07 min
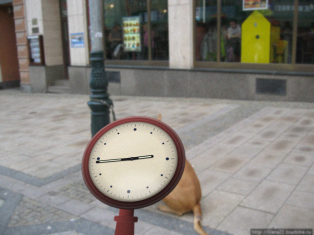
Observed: 2 h 44 min
